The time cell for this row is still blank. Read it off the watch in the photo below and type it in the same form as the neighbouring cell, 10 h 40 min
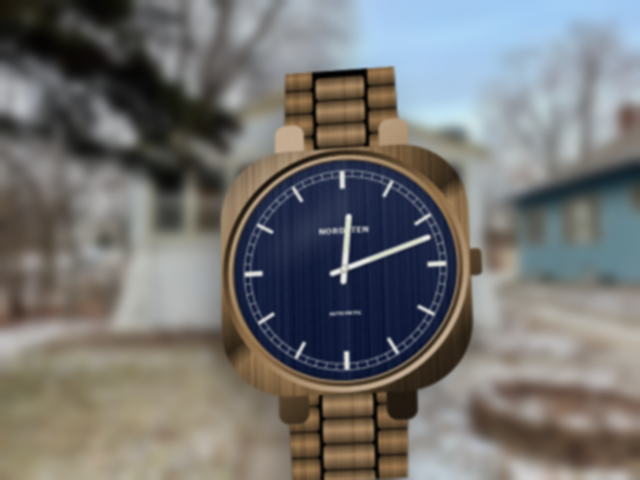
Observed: 12 h 12 min
